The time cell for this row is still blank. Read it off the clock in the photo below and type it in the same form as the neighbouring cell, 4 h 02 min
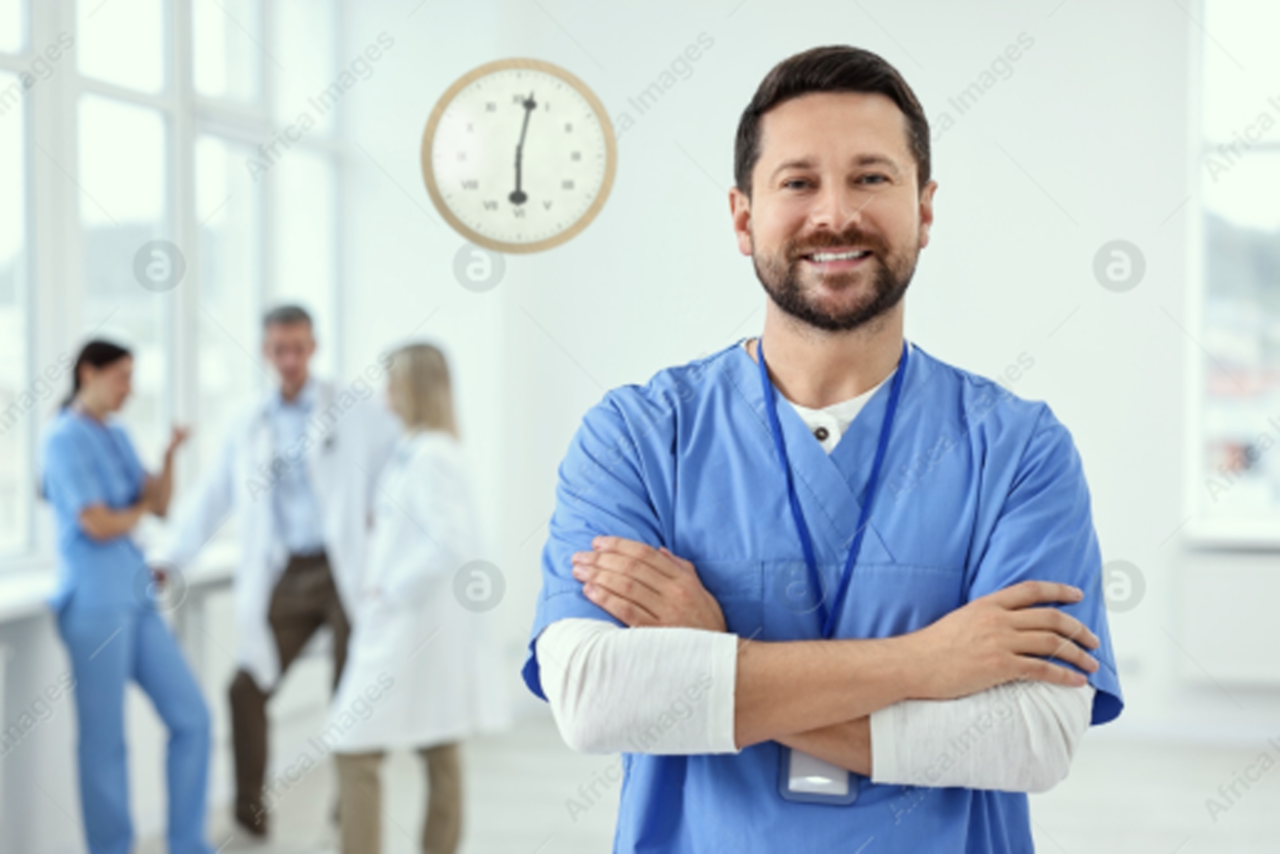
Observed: 6 h 02 min
